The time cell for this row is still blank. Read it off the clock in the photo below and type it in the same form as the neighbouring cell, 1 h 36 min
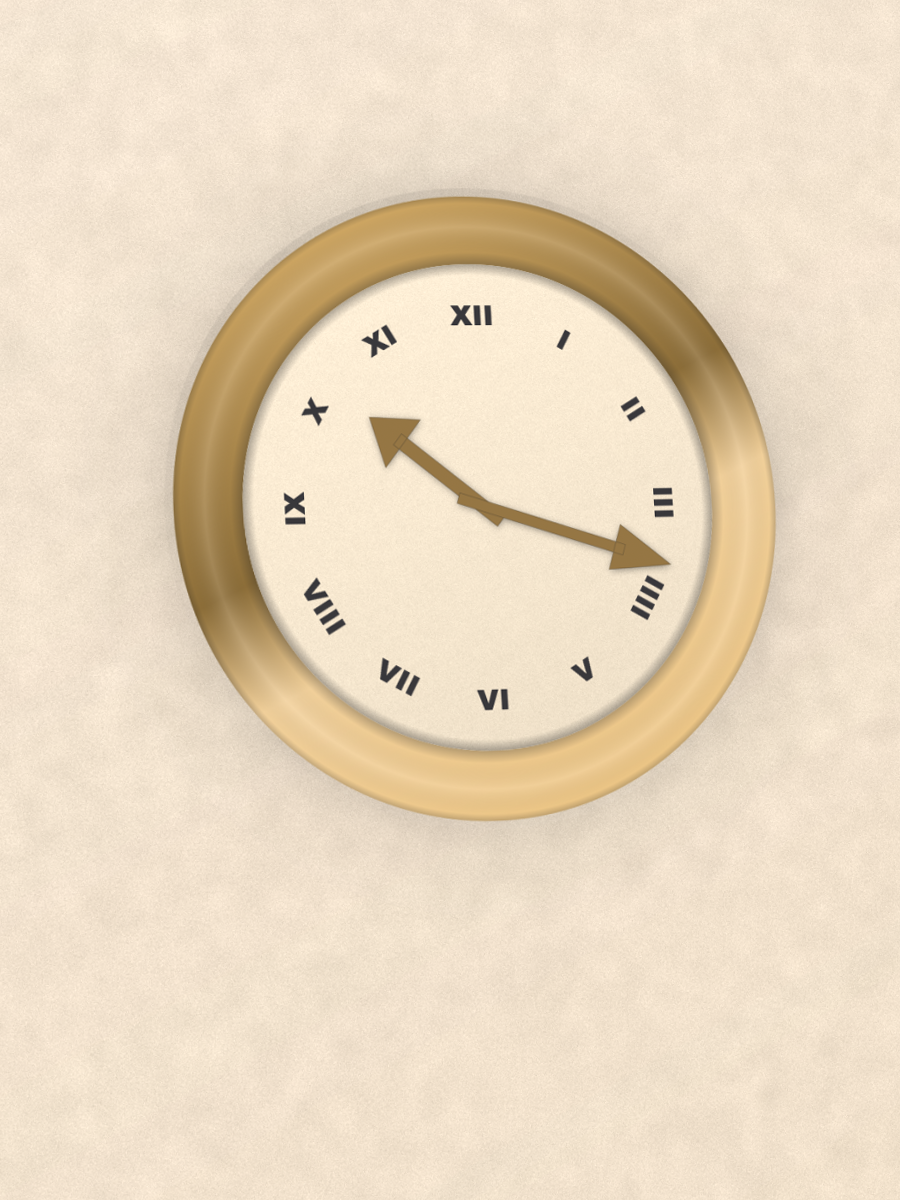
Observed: 10 h 18 min
